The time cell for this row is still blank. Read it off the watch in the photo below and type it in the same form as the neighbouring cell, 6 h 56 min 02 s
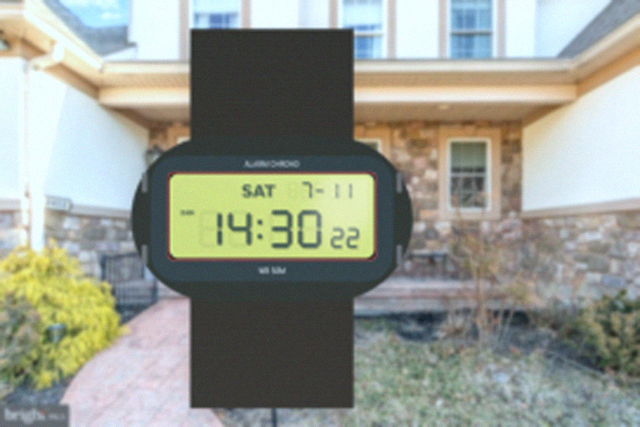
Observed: 14 h 30 min 22 s
